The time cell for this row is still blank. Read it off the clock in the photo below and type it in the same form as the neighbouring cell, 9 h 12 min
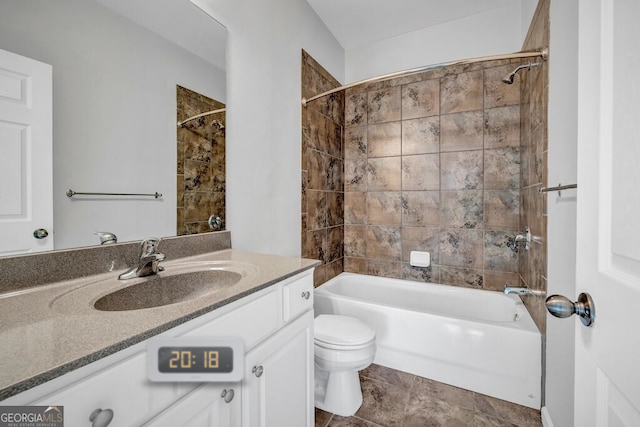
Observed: 20 h 18 min
